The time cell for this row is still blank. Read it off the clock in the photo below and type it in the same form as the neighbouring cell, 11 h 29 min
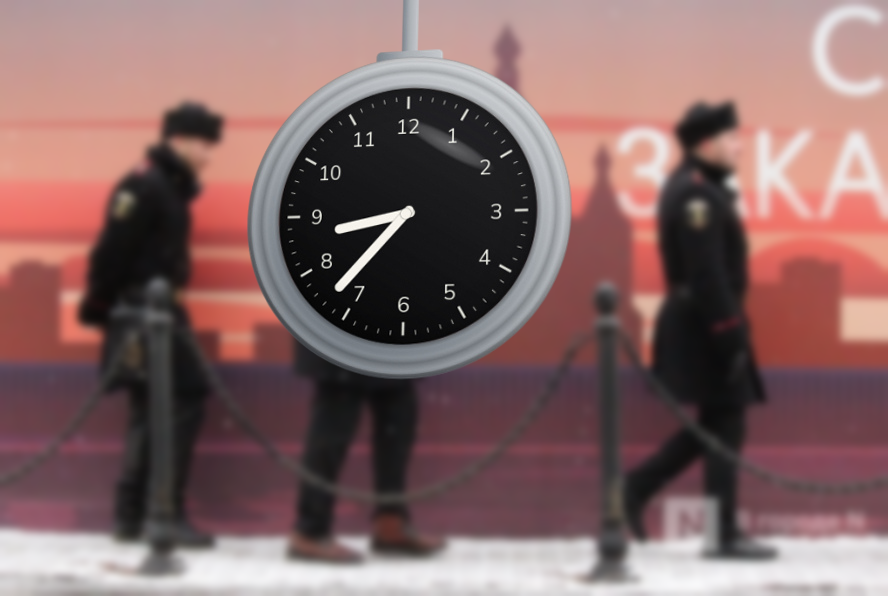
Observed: 8 h 37 min
